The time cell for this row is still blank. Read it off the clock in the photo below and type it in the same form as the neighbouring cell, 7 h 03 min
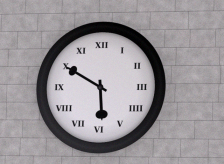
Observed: 5 h 50 min
